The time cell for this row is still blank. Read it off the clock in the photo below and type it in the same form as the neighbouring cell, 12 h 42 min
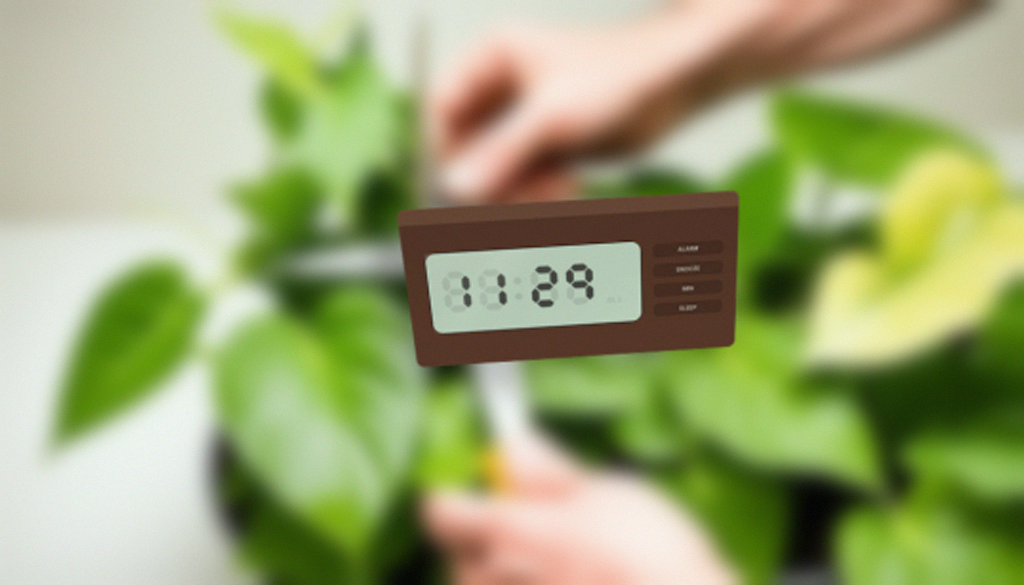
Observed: 11 h 29 min
